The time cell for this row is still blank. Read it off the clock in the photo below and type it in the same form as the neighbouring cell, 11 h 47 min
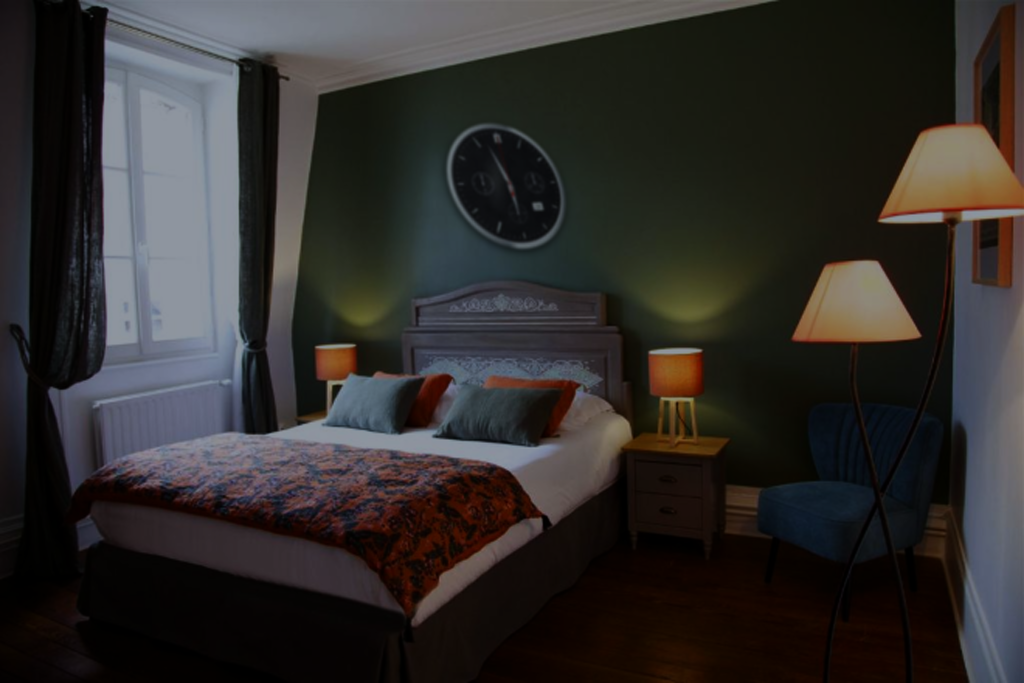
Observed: 5 h 57 min
